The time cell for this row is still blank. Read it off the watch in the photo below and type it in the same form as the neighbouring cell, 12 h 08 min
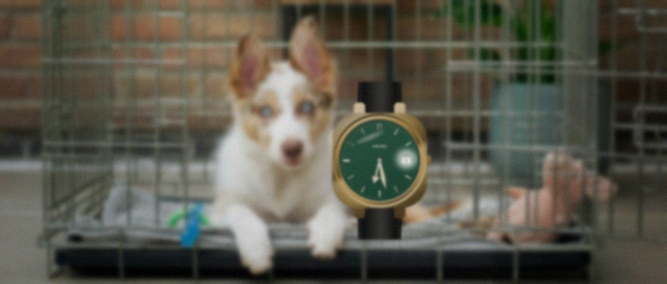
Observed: 6 h 28 min
